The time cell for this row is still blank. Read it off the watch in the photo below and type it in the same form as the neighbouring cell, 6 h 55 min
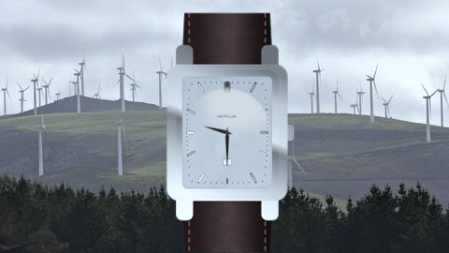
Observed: 9 h 30 min
